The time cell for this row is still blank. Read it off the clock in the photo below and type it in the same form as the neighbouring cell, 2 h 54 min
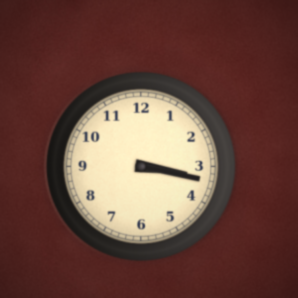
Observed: 3 h 17 min
